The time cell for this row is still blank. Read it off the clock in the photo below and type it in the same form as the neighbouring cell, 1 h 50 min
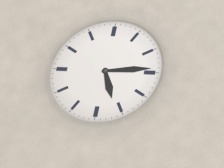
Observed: 5 h 14 min
